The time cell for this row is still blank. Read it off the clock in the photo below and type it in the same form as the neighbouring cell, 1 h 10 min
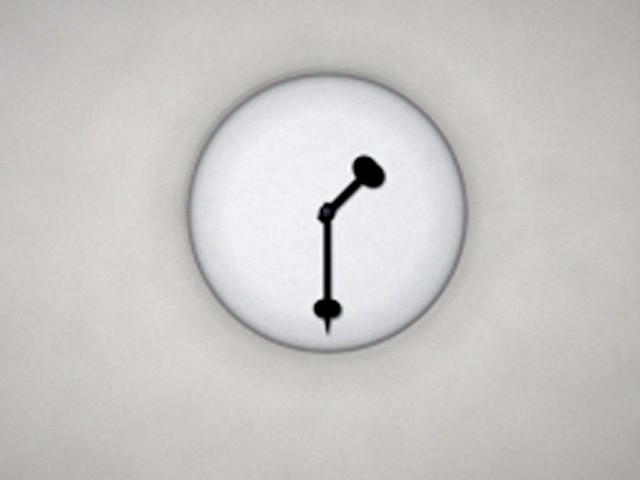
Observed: 1 h 30 min
